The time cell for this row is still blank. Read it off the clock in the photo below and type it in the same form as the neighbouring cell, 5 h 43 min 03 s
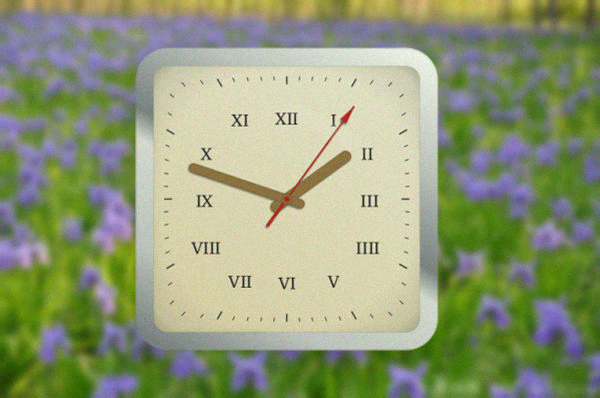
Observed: 1 h 48 min 06 s
